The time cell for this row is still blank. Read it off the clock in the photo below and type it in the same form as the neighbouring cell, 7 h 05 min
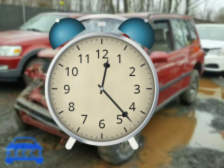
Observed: 12 h 23 min
